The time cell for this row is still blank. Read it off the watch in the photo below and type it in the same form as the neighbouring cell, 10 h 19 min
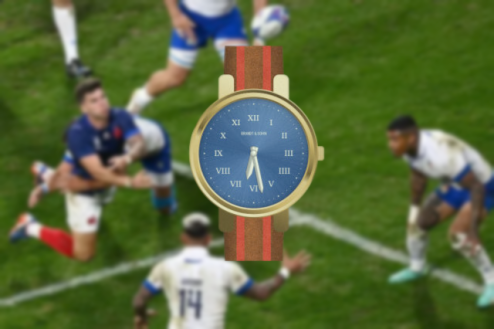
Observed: 6 h 28 min
